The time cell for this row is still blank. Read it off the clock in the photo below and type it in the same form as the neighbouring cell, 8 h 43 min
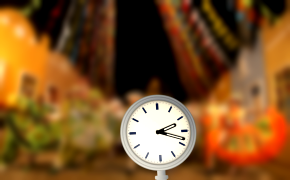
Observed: 2 h 18 min
